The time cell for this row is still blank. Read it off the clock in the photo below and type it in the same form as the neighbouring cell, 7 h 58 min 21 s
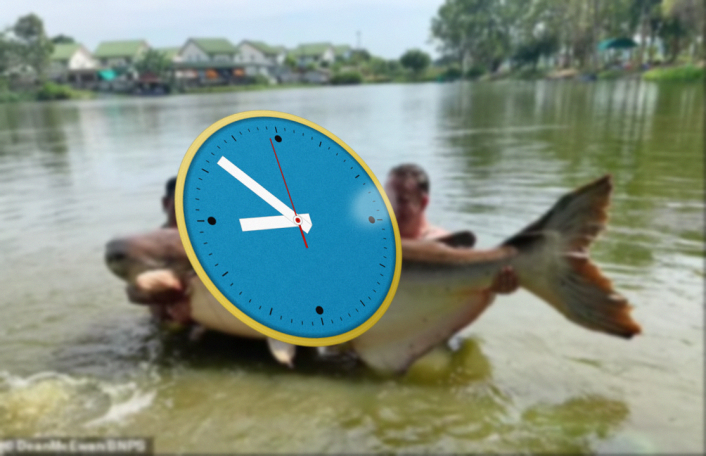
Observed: 8 h 51 min 59 s
